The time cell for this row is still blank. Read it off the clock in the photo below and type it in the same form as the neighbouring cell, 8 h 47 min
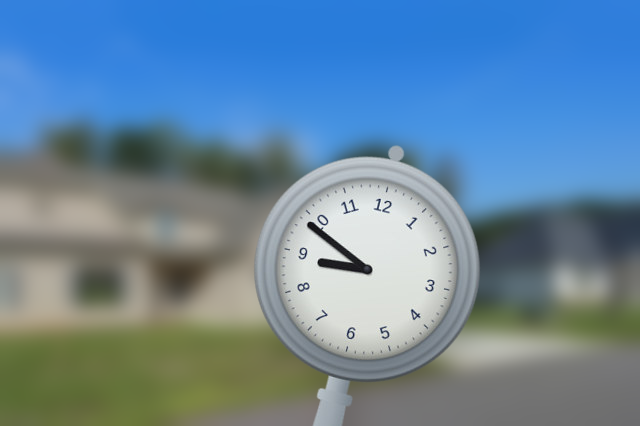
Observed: 8 h 49 min
